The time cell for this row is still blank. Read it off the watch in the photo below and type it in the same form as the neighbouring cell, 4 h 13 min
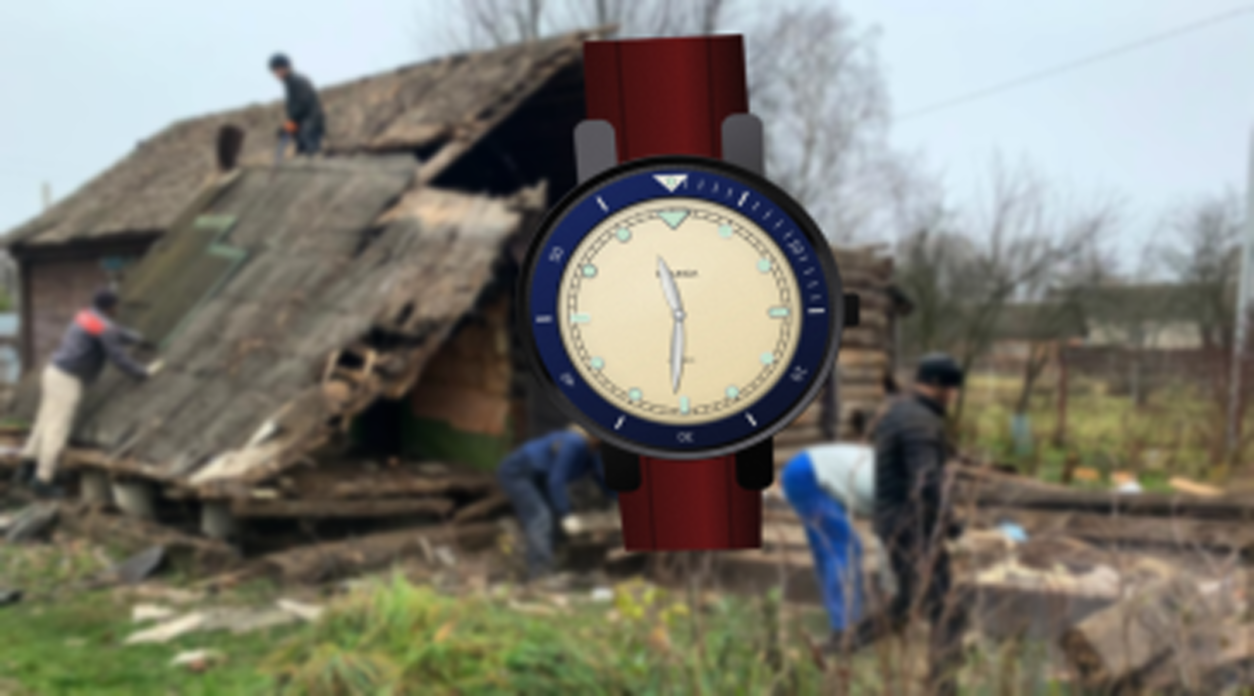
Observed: 11 h 31 min
